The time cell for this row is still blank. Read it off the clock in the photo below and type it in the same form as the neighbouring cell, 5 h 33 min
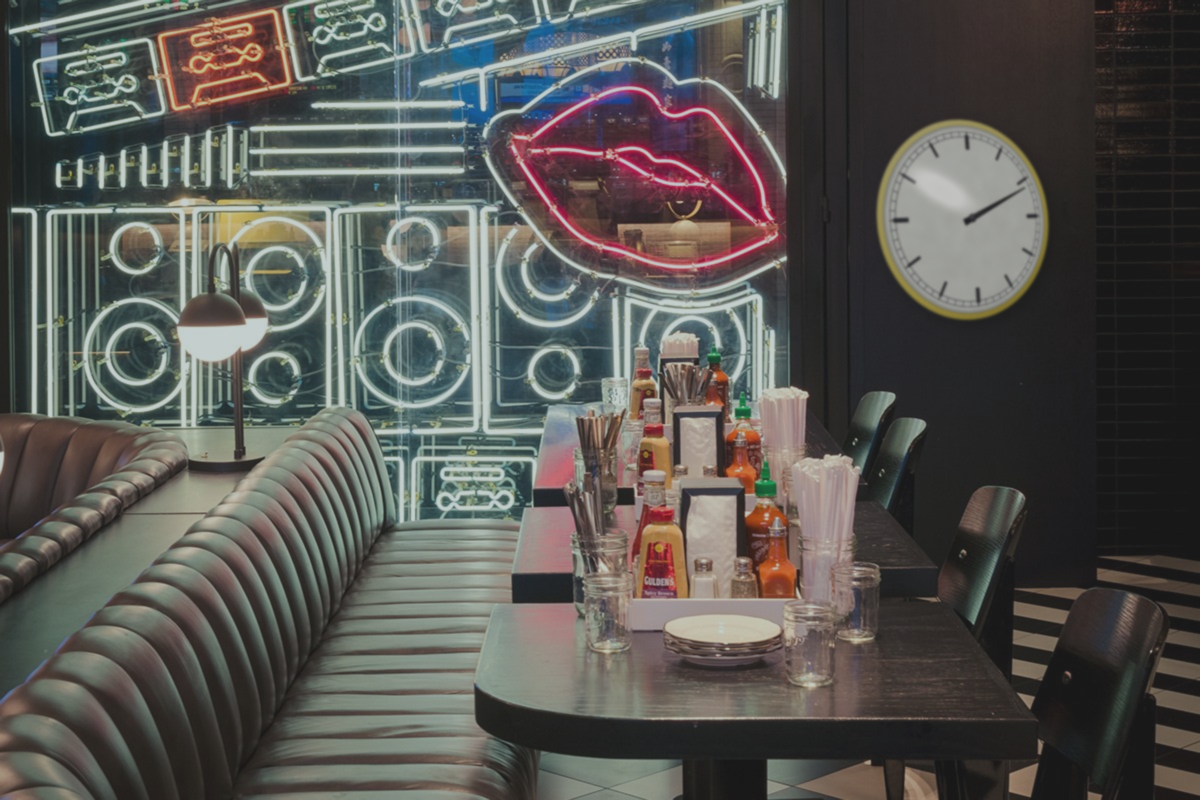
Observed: 2 h 11 min
